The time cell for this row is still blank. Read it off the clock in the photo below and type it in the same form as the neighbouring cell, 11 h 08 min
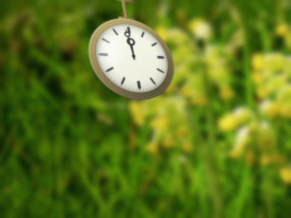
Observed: 11 h 59 min
